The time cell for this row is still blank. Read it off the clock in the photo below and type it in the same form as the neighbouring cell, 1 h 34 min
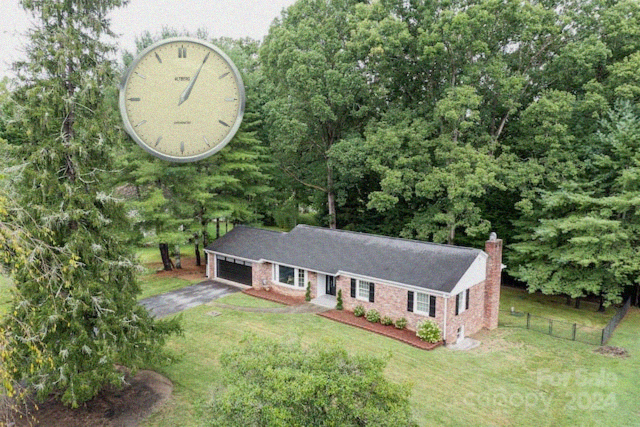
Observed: 1 h 05 min
